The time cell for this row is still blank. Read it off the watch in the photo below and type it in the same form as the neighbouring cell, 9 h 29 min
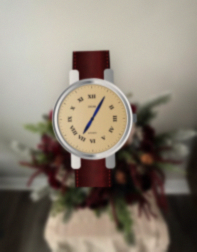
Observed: 7 h 05 min
